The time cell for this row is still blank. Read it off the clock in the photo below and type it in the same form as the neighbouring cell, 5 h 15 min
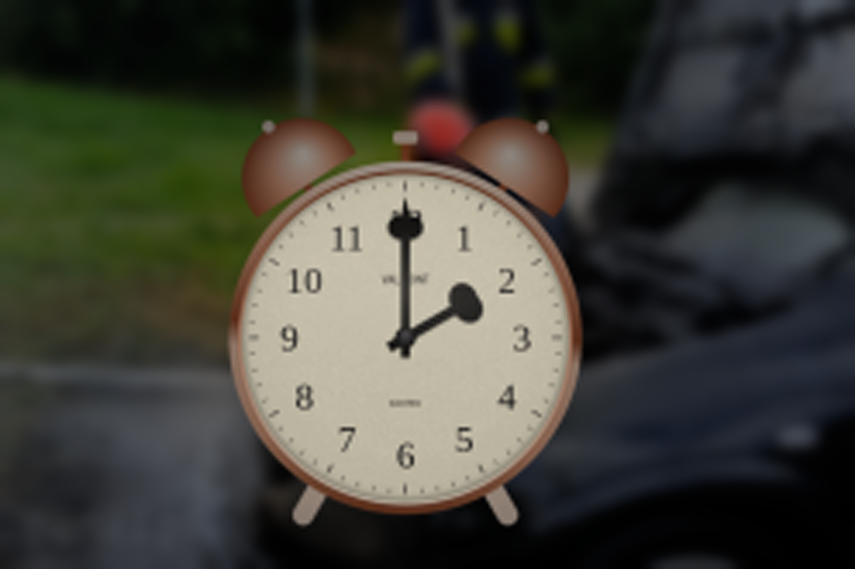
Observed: 2 h 00 min
